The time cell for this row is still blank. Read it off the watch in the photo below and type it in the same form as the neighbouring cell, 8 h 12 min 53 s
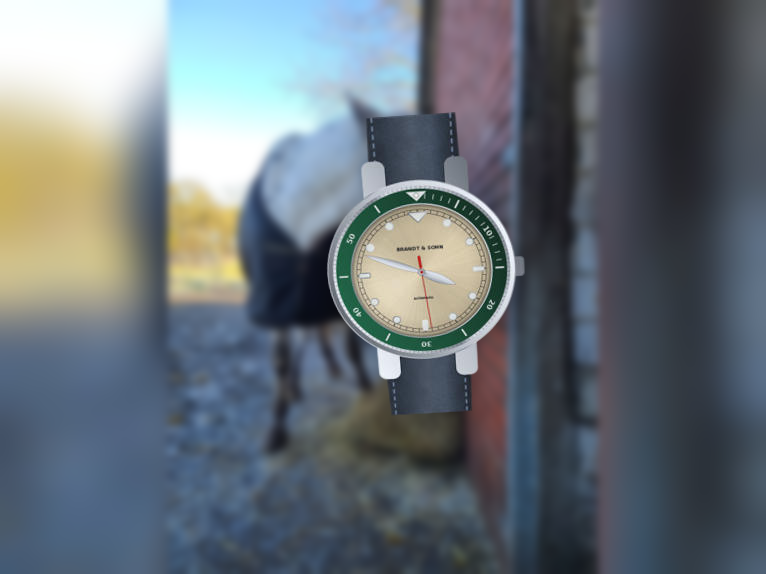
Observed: 3 h 48 min 29 s
